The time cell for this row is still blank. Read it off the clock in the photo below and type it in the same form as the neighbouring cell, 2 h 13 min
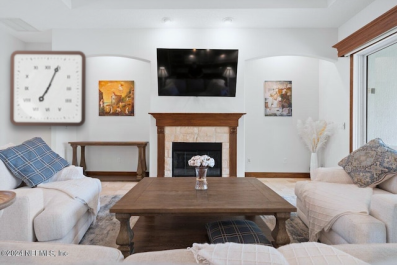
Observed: 7 h 04 min
